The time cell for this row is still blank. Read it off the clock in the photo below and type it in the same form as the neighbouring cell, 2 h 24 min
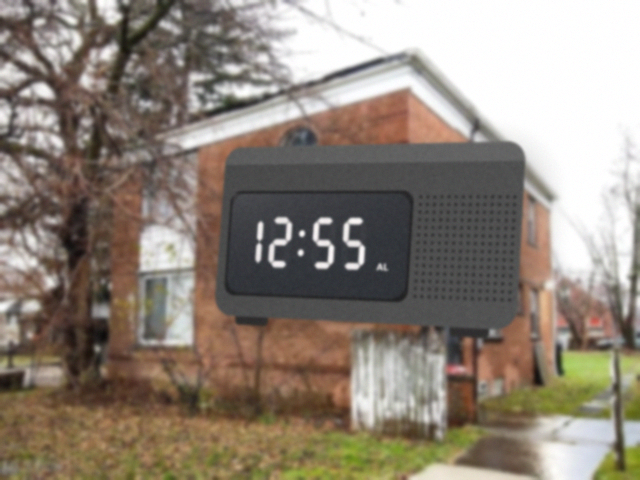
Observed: 12 h 55 min
